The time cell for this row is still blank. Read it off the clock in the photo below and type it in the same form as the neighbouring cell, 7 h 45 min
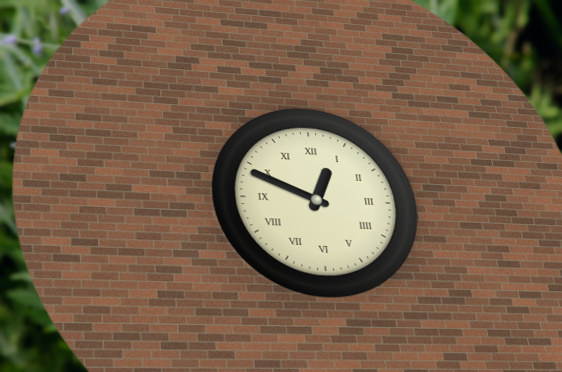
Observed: 12 h 49 min
